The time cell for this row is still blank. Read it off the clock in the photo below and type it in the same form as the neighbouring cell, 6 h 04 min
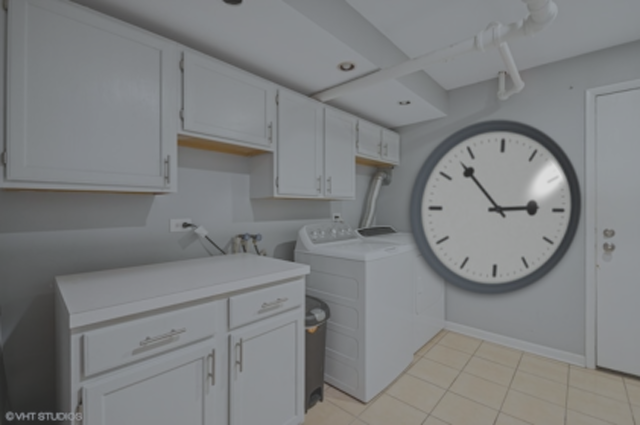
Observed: 2 h 53 min
